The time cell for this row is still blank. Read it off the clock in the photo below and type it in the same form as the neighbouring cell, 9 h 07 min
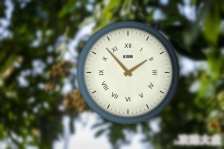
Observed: 1 h 53 min
